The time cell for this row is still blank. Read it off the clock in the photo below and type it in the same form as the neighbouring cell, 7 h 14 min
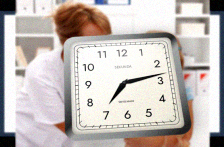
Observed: 7 h 13 min
